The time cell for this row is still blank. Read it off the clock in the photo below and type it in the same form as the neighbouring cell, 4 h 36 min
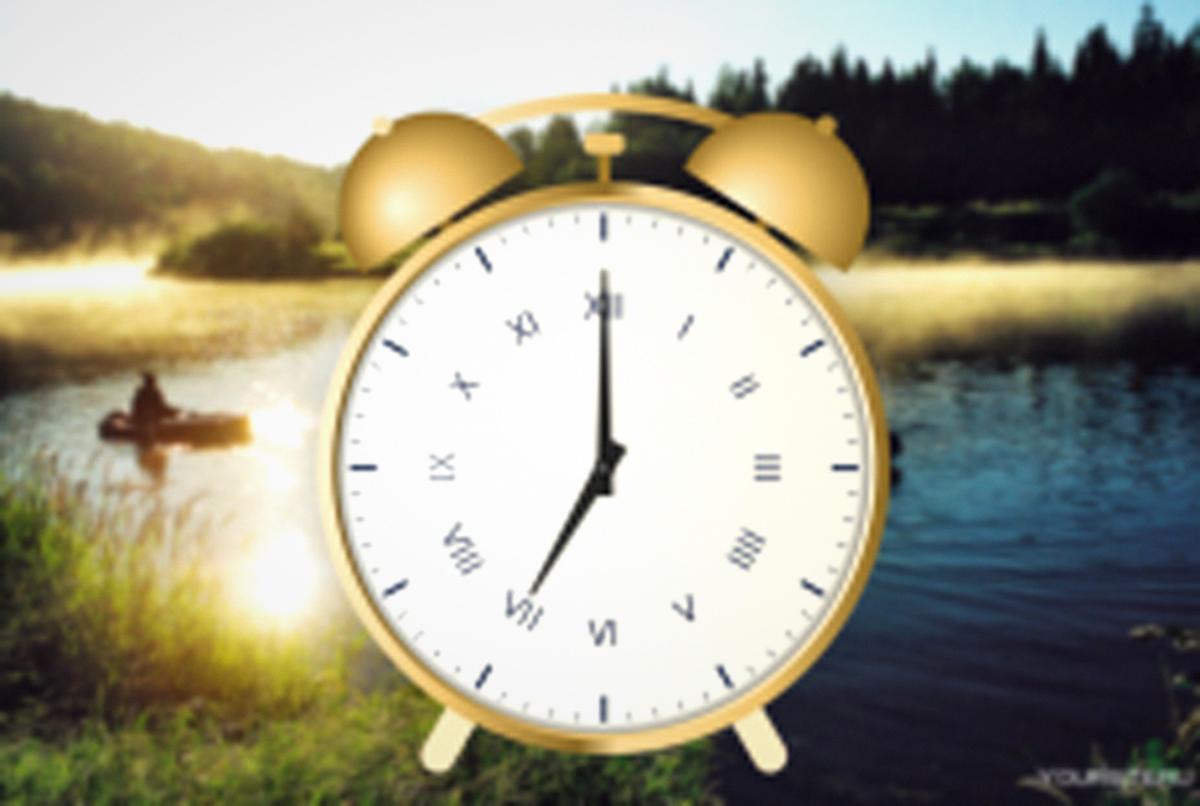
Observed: 7 h 00 min
